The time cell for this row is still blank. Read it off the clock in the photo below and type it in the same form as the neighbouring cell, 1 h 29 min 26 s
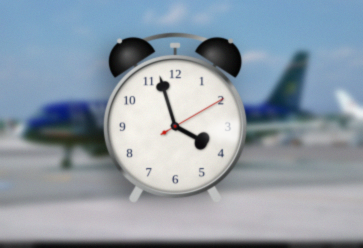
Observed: 3 h 57 min 10 s
